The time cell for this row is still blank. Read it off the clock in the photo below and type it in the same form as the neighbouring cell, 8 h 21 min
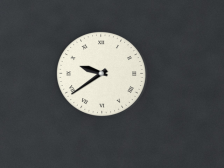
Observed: 9 h 39 min
